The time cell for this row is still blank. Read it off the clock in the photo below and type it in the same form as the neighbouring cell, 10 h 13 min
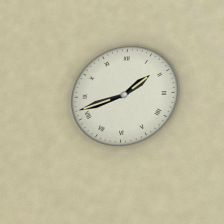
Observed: 1 h 42 min
